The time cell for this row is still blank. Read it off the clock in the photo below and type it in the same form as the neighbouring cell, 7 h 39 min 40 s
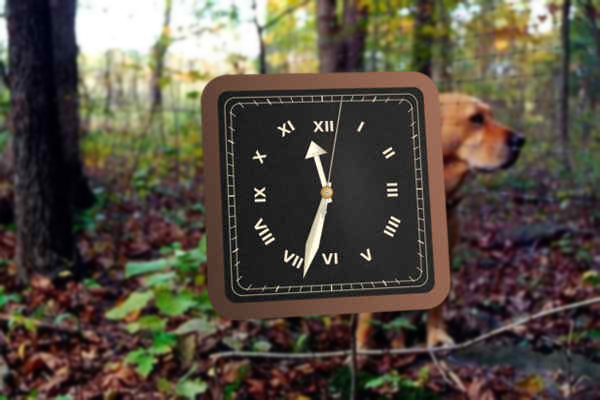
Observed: 11 h 33 min 02 s
